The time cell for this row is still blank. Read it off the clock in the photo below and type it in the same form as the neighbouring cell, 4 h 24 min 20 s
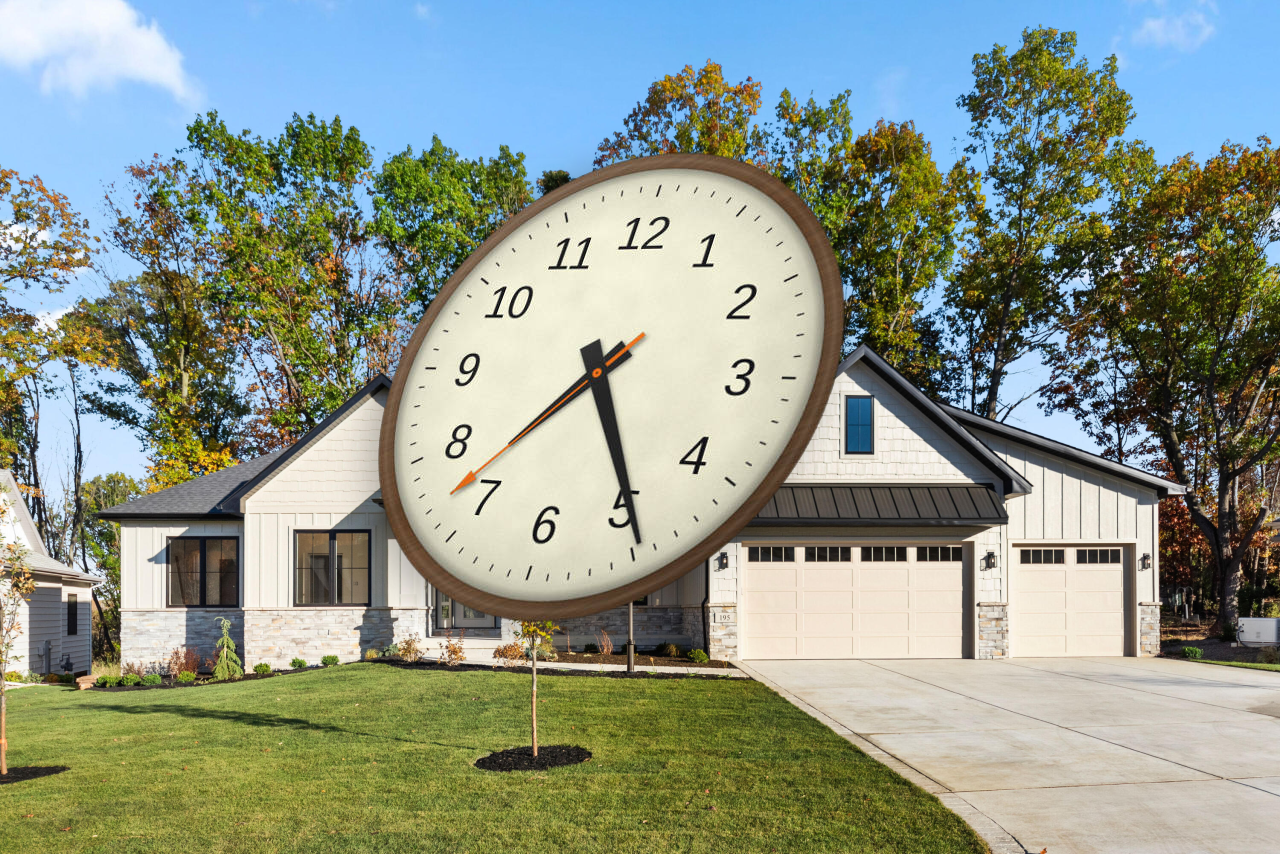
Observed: 7 h 24 min 37 s
